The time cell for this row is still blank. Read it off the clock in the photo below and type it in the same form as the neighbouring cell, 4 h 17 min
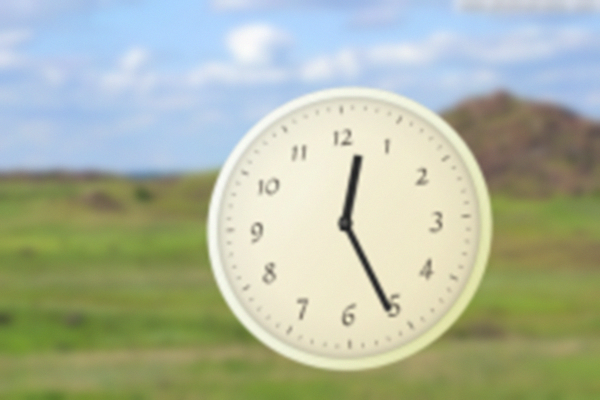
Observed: 12 h 26 min
